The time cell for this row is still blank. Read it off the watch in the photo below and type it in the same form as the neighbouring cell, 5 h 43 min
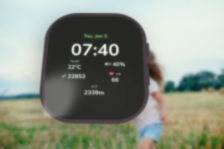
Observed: 7 h 40 min
